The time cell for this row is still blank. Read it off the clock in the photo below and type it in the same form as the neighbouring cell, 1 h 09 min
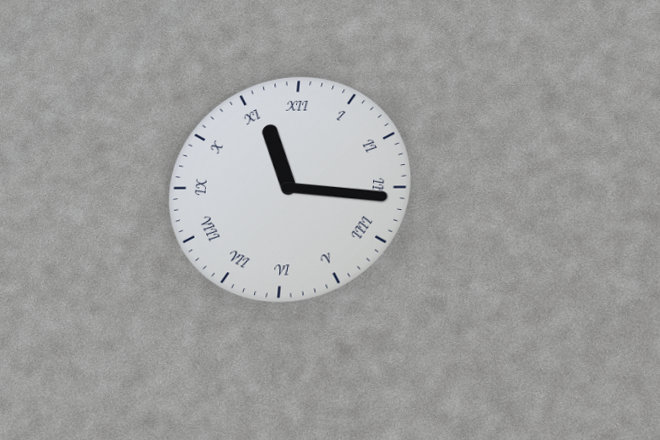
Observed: 11 h 16 min
